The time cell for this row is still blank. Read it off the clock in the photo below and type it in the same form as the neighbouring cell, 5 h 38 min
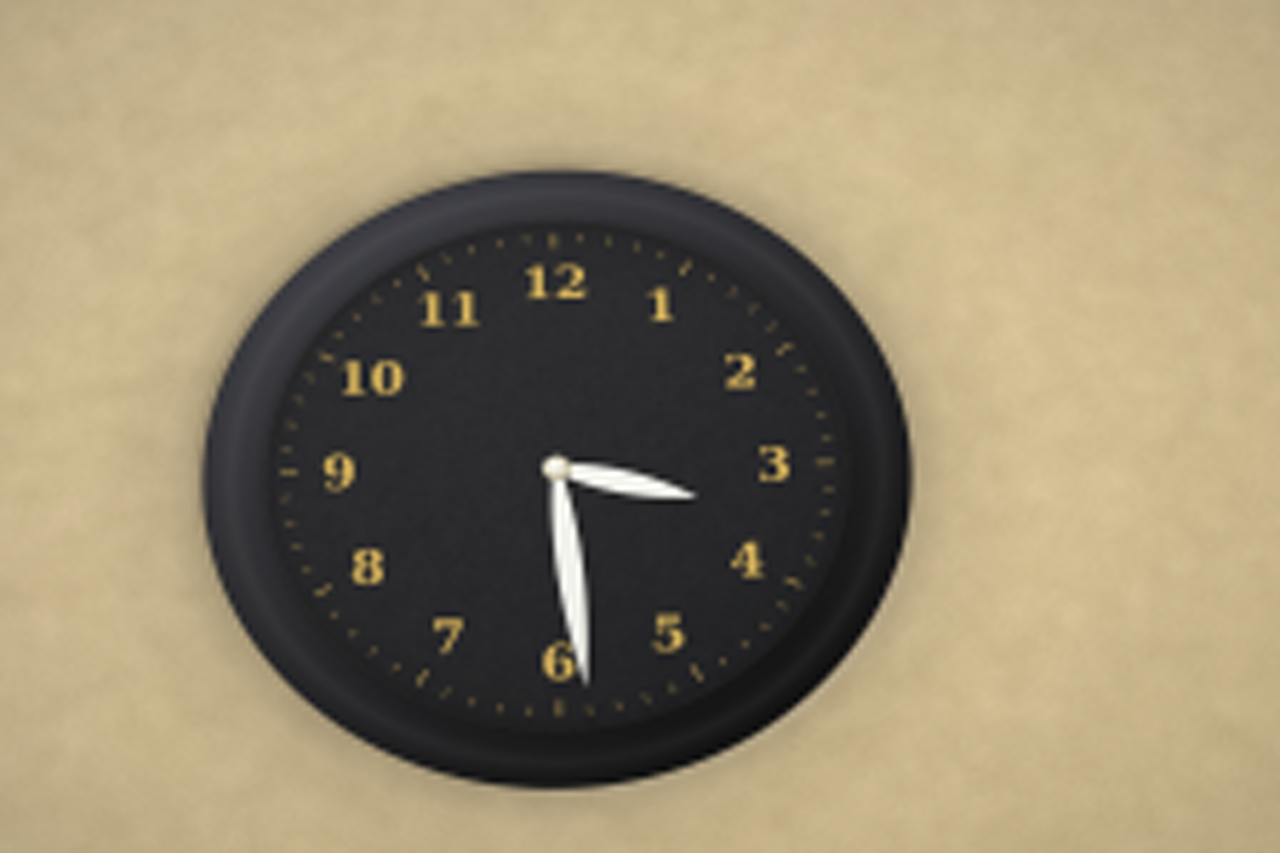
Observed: 3 h 29 min
